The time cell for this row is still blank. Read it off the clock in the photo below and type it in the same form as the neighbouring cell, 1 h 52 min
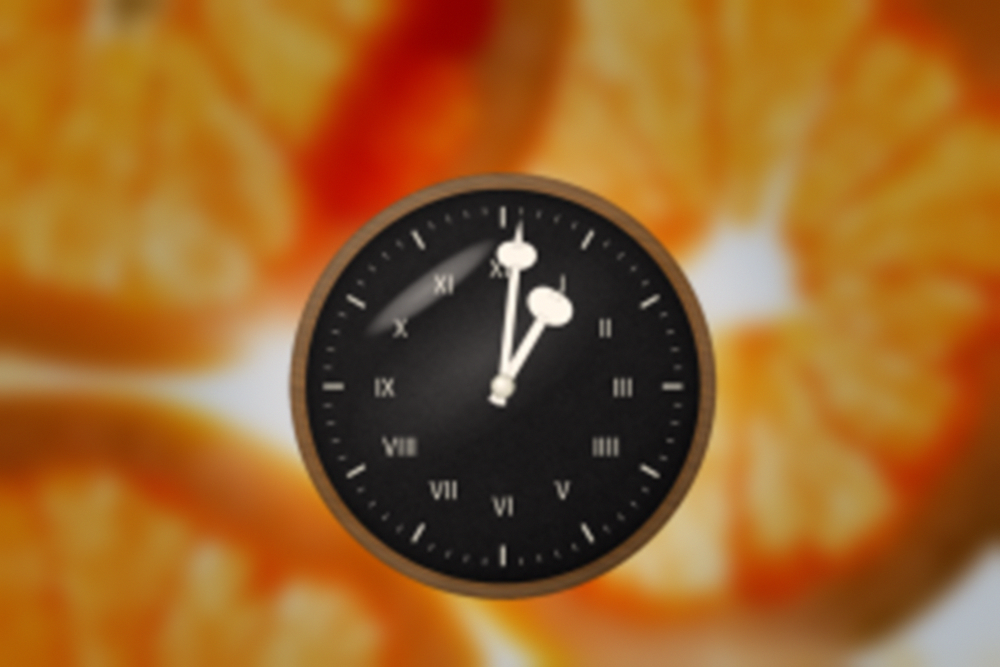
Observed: 1 h 01 min
